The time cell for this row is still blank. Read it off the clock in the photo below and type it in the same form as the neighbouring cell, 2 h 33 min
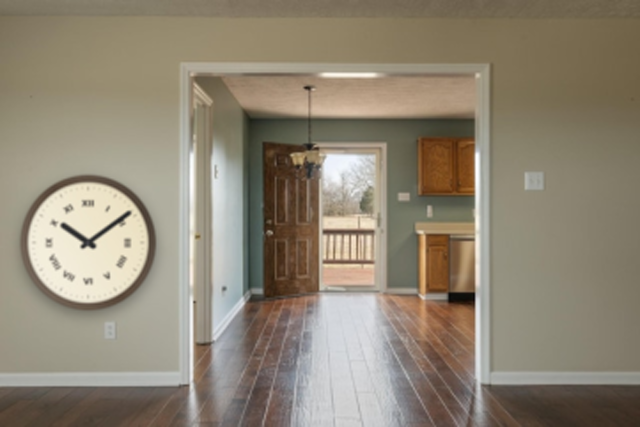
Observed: 10 h 09 min
